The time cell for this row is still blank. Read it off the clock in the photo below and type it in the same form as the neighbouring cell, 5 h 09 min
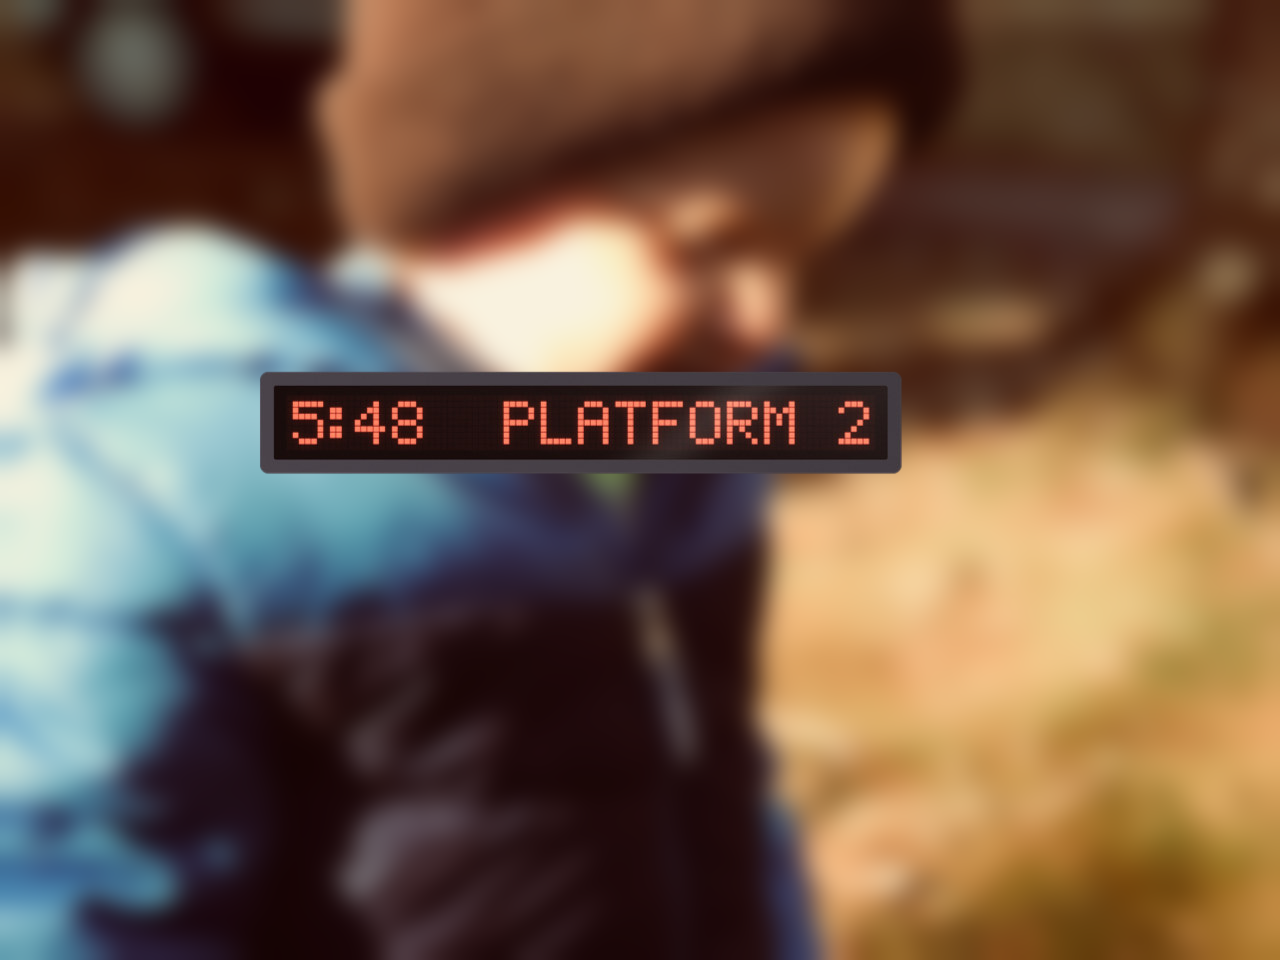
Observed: 5 h 48 min
